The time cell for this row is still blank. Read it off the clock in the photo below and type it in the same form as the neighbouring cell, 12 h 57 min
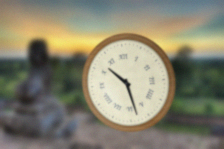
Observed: 10 h 28 min
